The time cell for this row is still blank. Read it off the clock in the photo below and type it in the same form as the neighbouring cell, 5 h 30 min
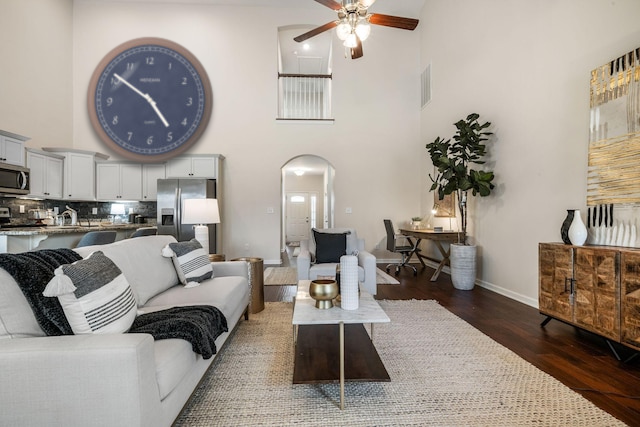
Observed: 4 h 51 min
